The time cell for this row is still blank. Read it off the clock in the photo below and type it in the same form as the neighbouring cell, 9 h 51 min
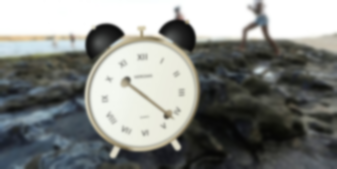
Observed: 10 h 22 min
